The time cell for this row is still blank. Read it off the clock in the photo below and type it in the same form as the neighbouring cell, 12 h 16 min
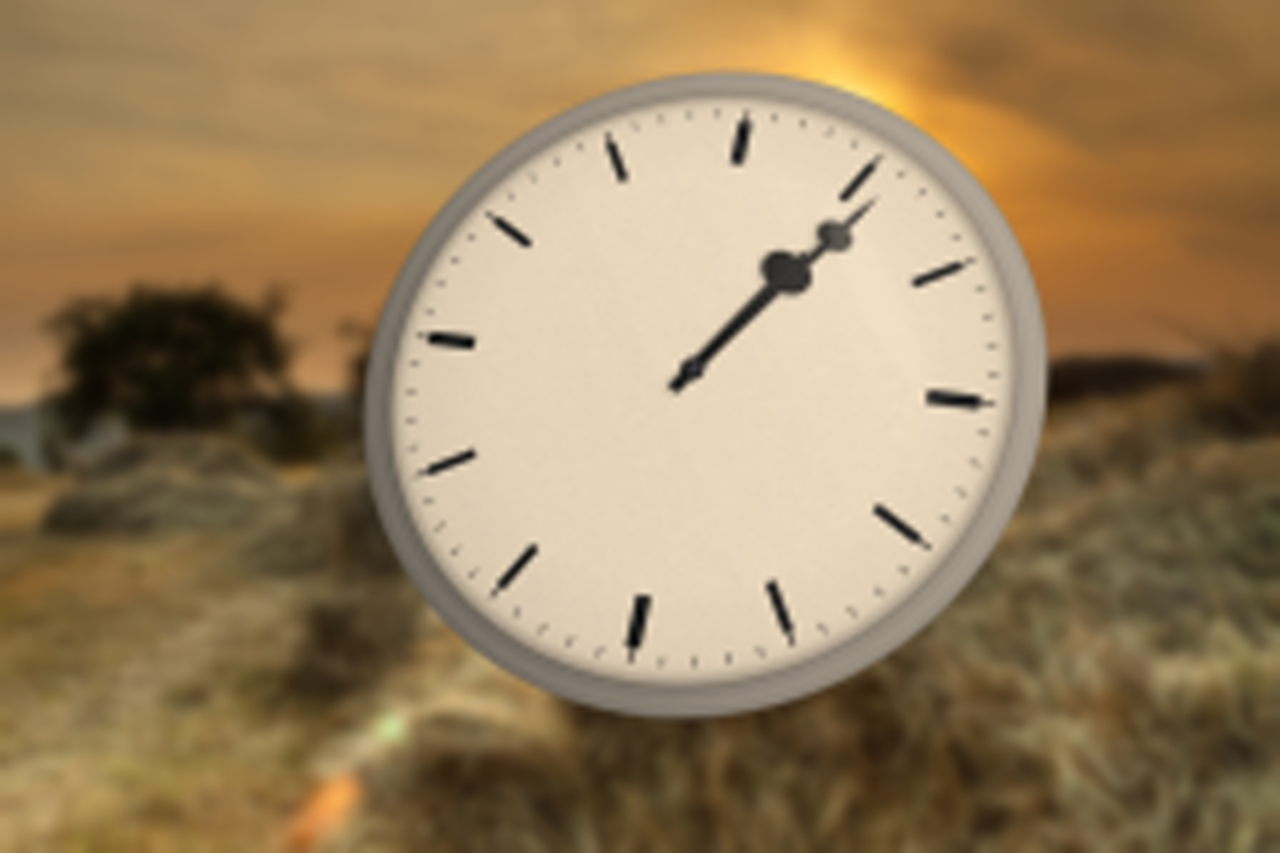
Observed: 1 h 06 min
